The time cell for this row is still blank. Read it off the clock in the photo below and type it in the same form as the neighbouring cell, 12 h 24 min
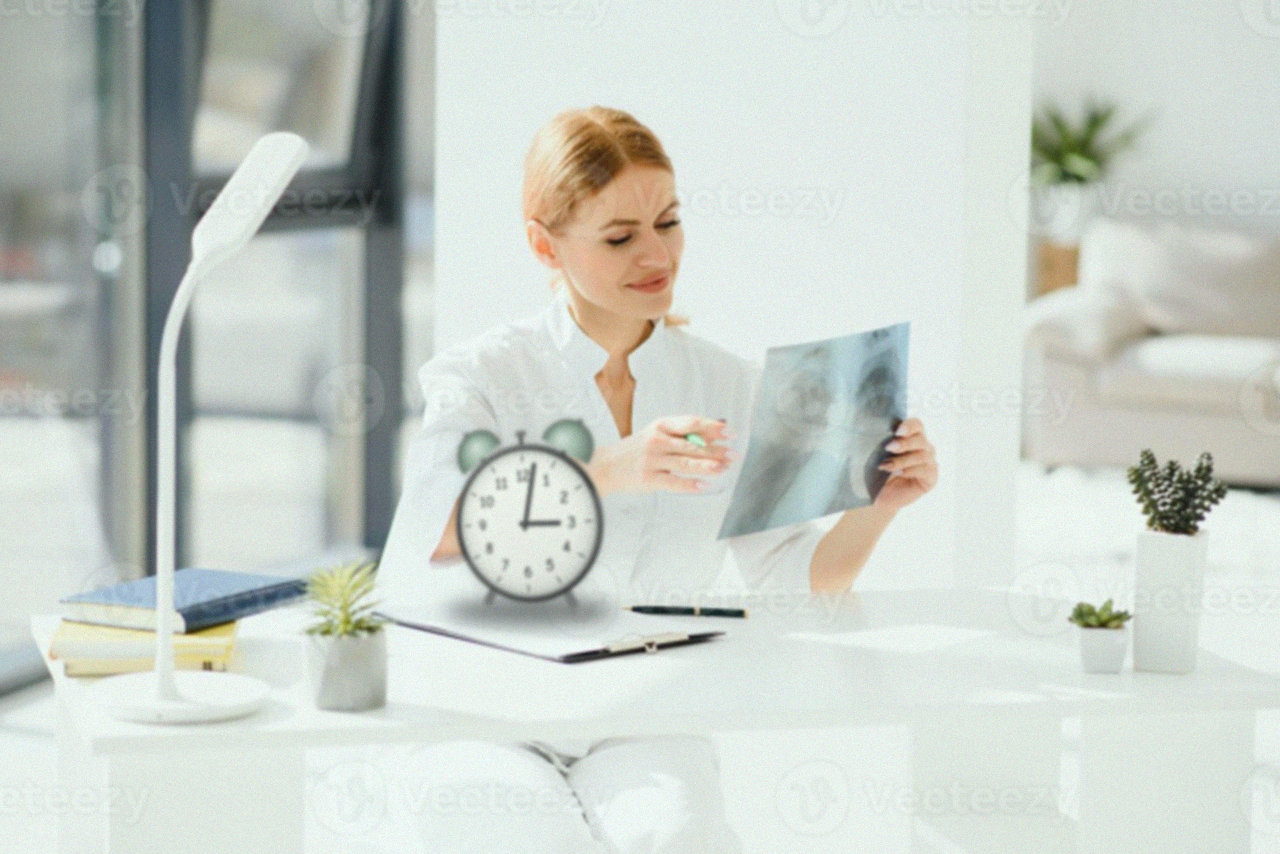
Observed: 3 h 02 min
